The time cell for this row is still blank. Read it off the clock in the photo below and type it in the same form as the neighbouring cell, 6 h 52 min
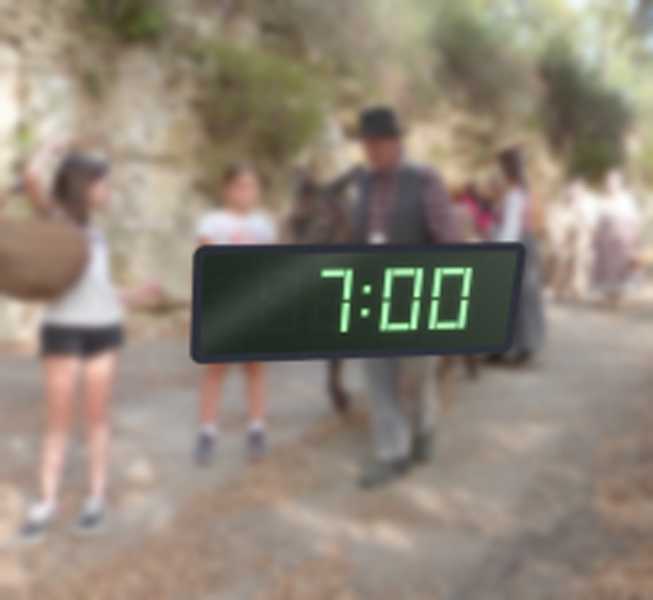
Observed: 7 h 00 min
